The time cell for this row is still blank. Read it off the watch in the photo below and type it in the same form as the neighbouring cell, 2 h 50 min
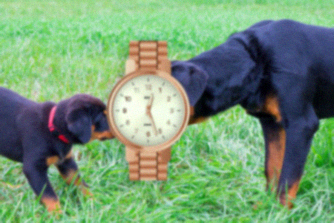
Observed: 12 h 27 min
